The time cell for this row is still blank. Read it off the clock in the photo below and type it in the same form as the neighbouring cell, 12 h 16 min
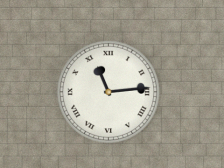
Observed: 11 h 14 min
